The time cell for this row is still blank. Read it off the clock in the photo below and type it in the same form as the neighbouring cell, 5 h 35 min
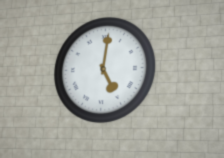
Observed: 5 h 01 min
